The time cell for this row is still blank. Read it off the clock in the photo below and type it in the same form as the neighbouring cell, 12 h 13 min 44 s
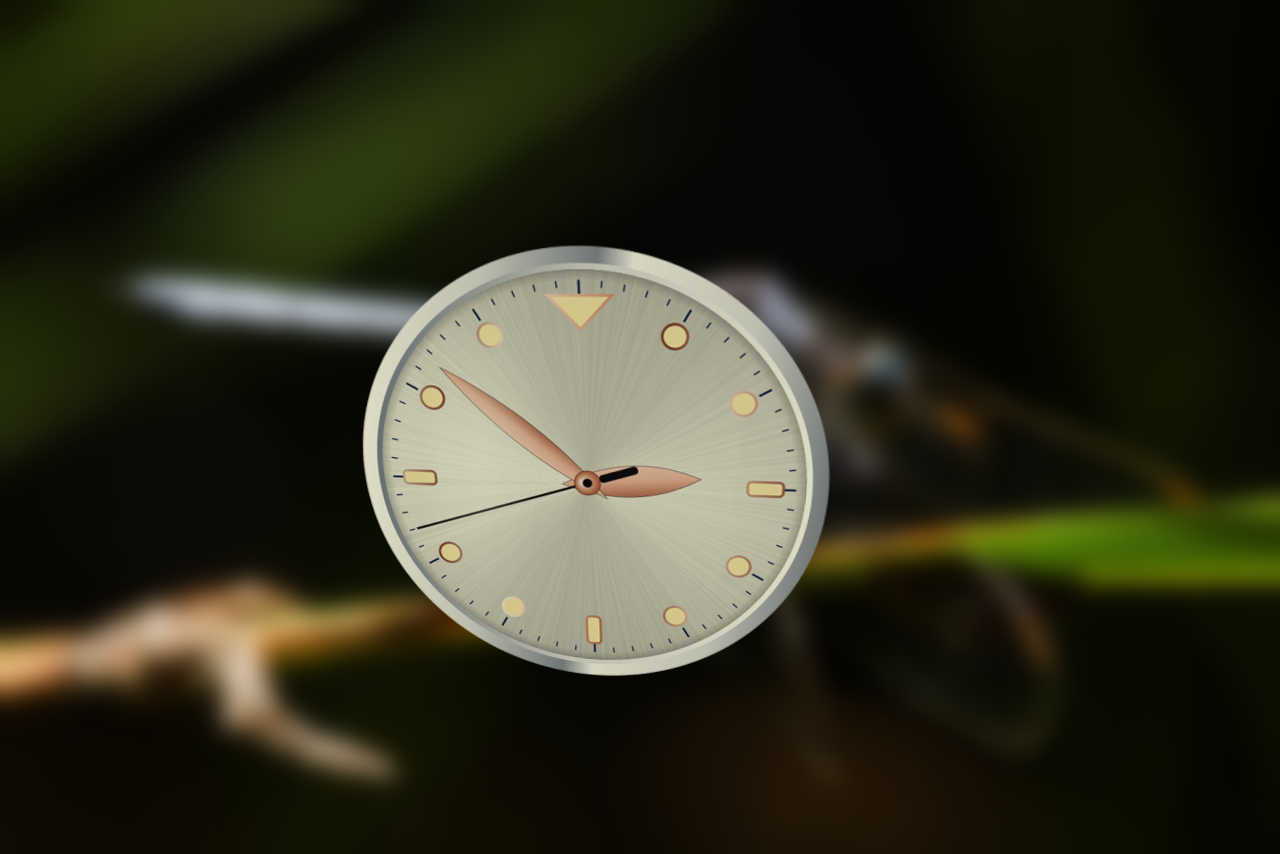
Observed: 2 h 51 min 42 s
